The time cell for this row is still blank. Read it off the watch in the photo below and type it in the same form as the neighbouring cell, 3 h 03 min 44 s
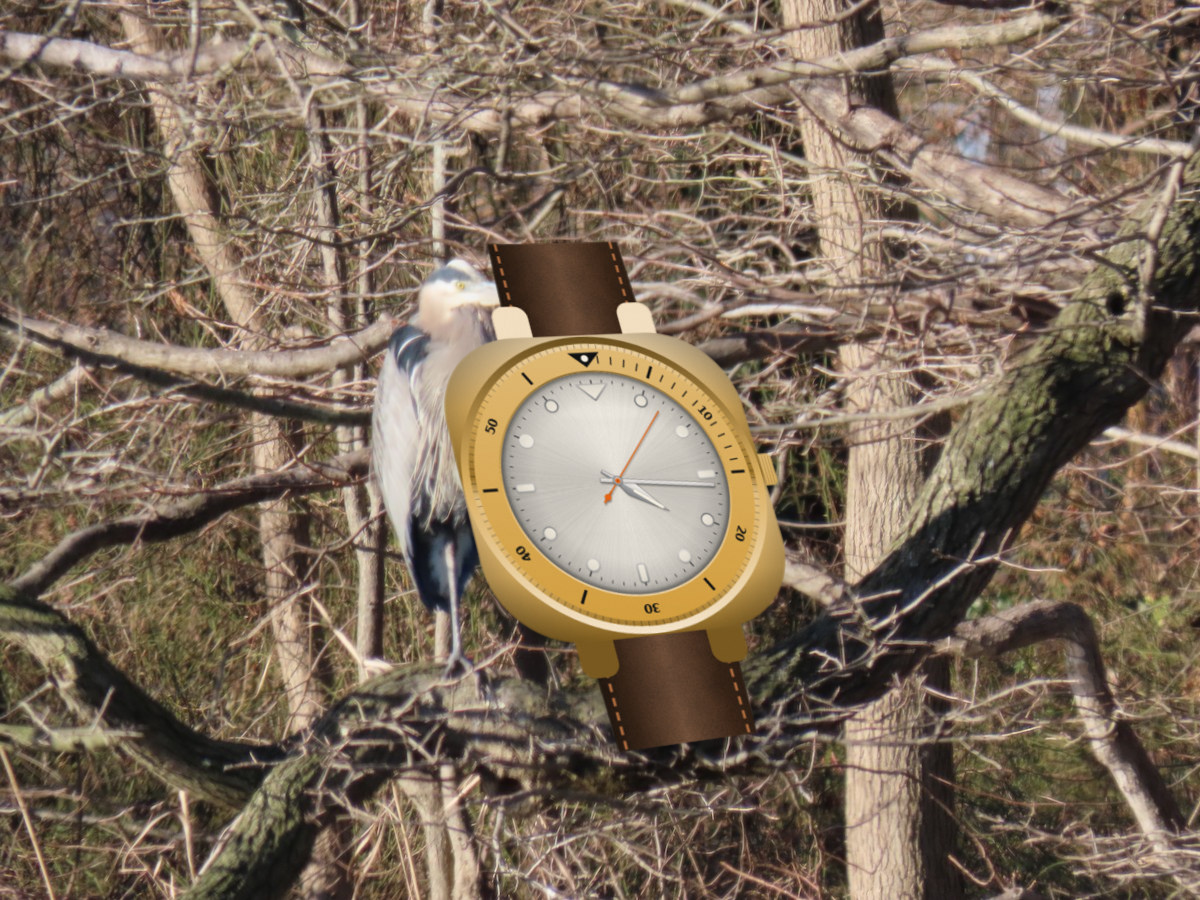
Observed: 4 h 16 min 07 s
